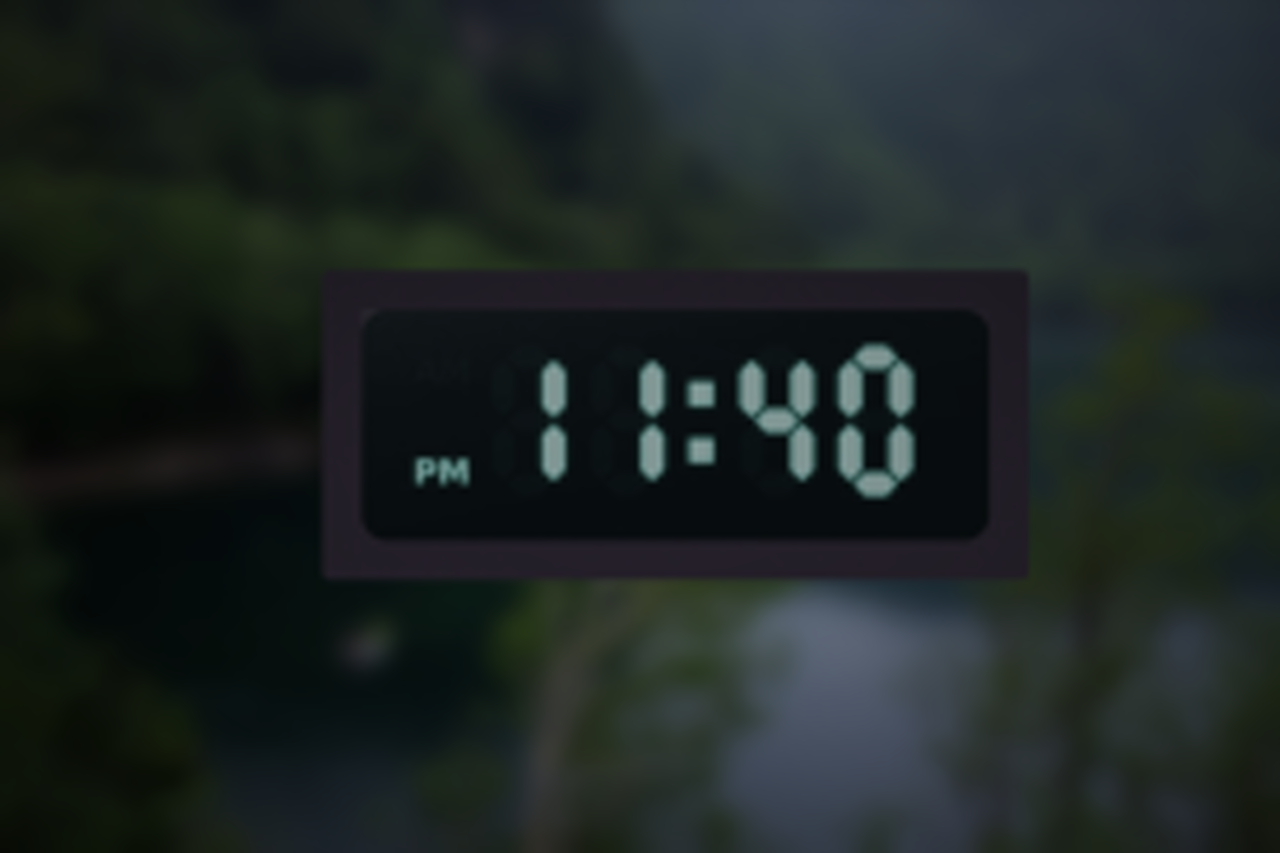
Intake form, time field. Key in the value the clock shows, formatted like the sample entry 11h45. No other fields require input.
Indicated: 11h40
